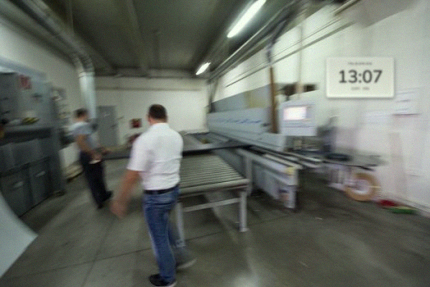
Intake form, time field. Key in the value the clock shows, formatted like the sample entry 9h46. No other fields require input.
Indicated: 13h07
